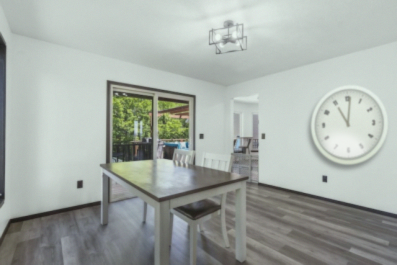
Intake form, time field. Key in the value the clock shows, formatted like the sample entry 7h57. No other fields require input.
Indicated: 11h01
